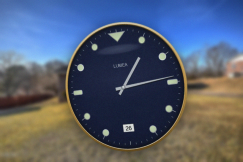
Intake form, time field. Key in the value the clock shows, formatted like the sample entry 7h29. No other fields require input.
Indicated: 1h14
